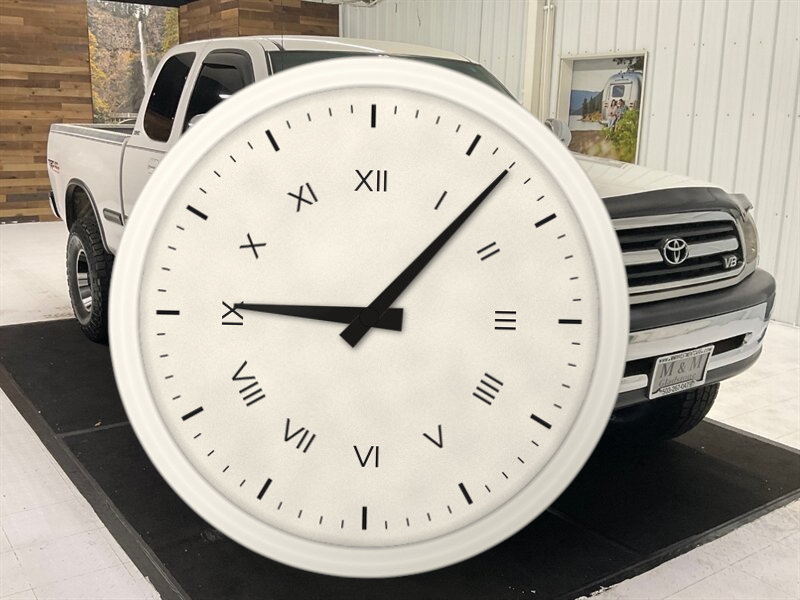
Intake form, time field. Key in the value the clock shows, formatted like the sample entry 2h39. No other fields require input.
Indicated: 9h07
